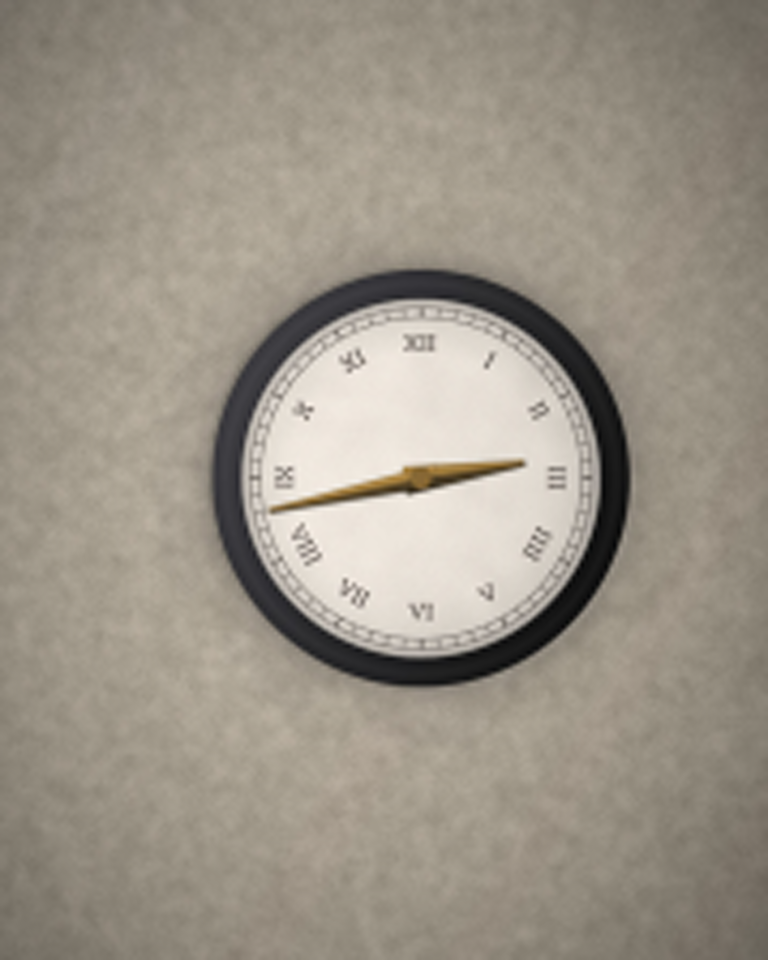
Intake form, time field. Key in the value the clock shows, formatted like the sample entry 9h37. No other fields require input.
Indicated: 2h43
